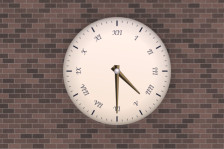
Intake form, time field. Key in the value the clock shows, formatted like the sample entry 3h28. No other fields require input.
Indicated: 4h30
